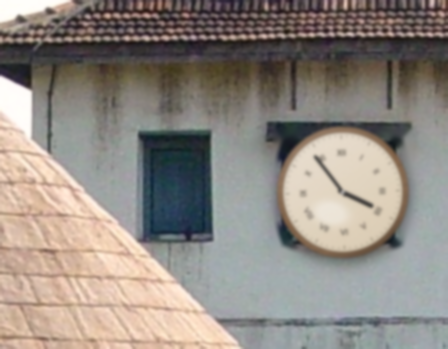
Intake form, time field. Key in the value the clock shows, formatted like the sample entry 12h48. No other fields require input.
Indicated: 3h54
